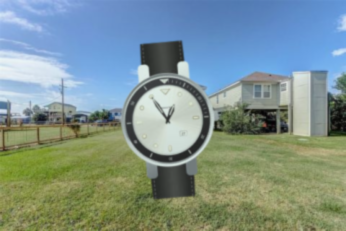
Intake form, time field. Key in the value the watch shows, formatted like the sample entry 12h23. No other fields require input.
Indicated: 12h55
